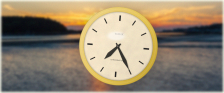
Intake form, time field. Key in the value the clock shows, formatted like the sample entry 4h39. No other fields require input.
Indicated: 7h25
